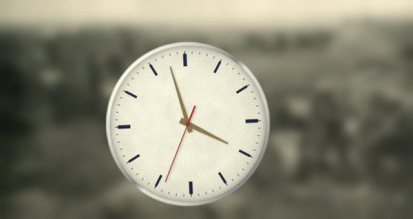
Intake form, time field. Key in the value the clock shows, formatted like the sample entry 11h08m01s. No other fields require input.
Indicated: 3h57m34s
